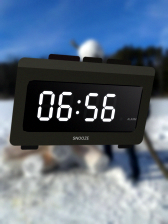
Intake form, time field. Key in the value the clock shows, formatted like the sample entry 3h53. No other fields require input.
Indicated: 6h56
